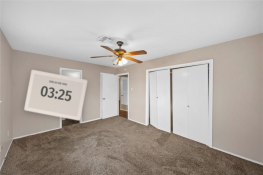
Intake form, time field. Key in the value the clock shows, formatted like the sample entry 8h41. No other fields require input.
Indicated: 3h25
